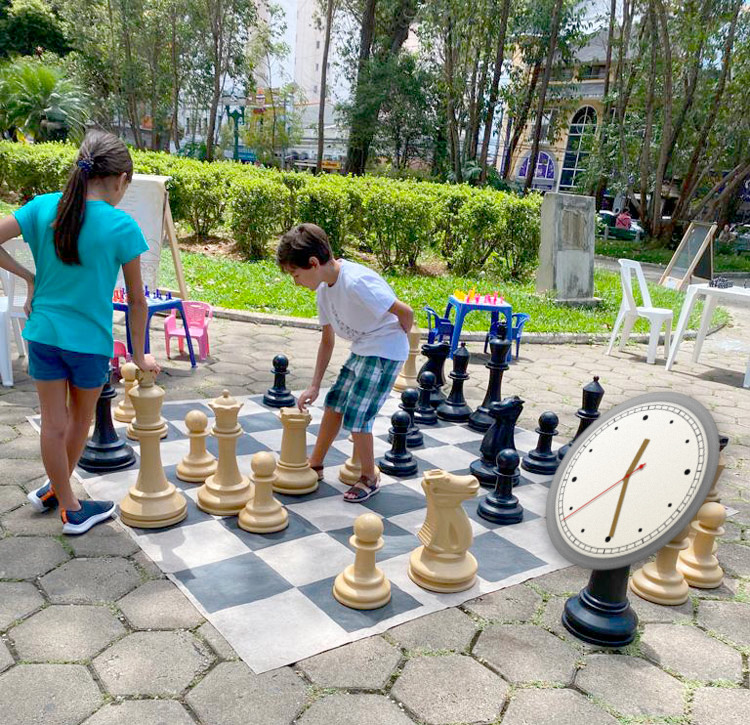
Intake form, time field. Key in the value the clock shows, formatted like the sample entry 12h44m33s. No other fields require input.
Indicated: 12h29m39s
